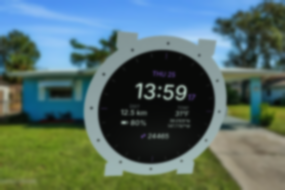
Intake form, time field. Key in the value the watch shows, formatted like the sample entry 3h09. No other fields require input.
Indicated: 13h59
